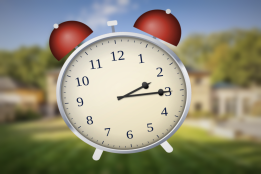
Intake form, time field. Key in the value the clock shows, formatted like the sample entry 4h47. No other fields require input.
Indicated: 2h15
